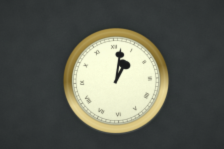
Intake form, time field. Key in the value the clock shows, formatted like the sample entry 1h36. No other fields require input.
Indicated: 1h02
